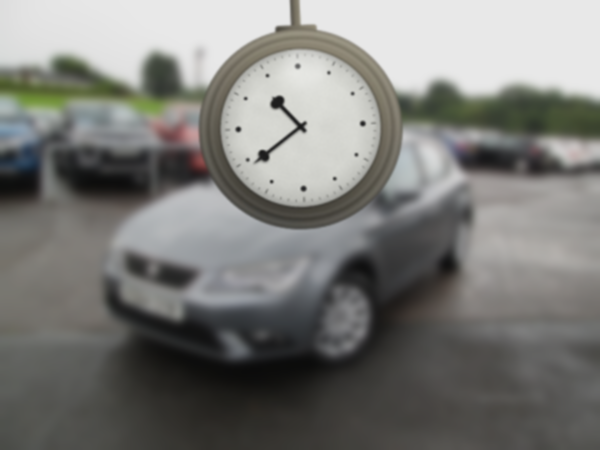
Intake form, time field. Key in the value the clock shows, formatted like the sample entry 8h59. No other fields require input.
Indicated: 10h39
